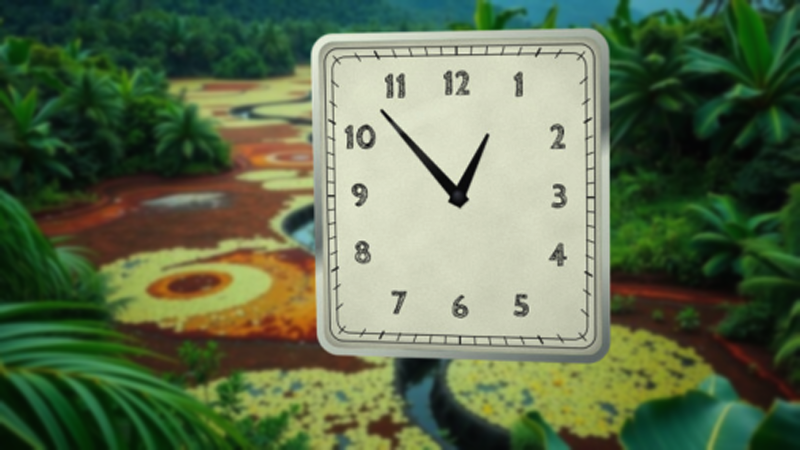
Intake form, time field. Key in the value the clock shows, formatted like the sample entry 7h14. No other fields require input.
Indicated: 12h53
